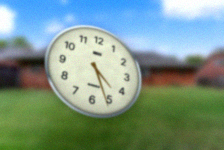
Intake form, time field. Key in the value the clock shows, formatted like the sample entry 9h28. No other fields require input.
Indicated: 4h26
